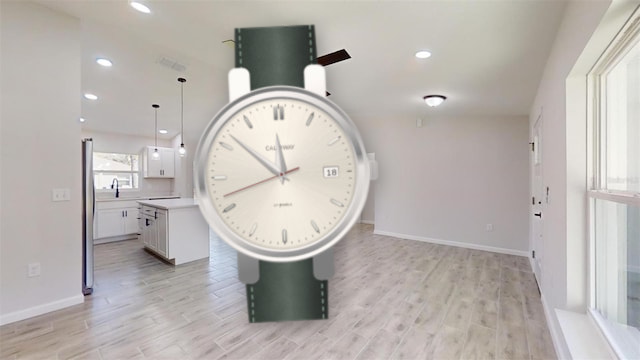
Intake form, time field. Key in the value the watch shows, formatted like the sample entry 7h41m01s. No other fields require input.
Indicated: 11h51m42s
